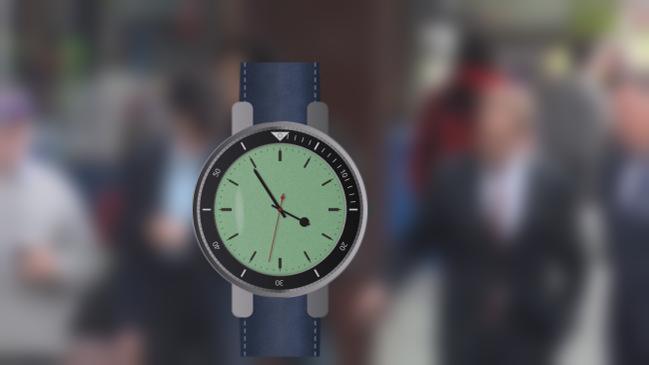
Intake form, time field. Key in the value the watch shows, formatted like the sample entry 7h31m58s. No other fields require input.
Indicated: 3h54m32s
